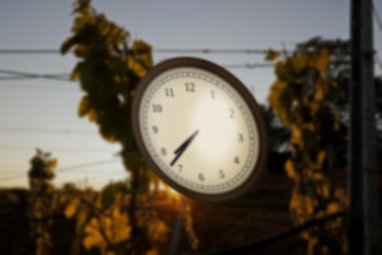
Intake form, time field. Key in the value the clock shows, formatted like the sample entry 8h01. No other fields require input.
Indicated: 7h37
